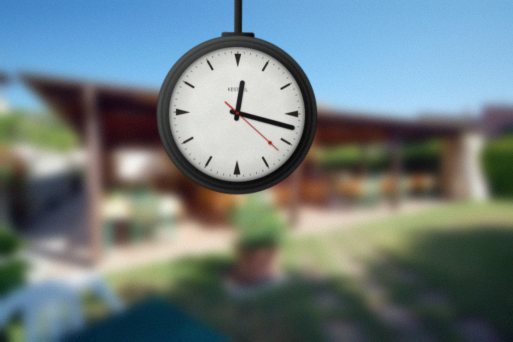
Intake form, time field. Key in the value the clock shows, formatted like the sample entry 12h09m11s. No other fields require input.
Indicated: 12h17m22s
